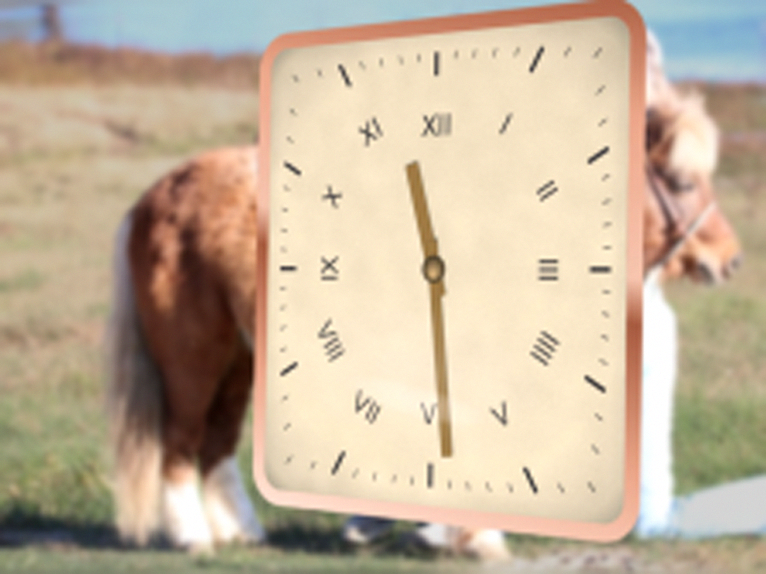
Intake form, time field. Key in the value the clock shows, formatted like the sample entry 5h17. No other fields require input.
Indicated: 11h29
